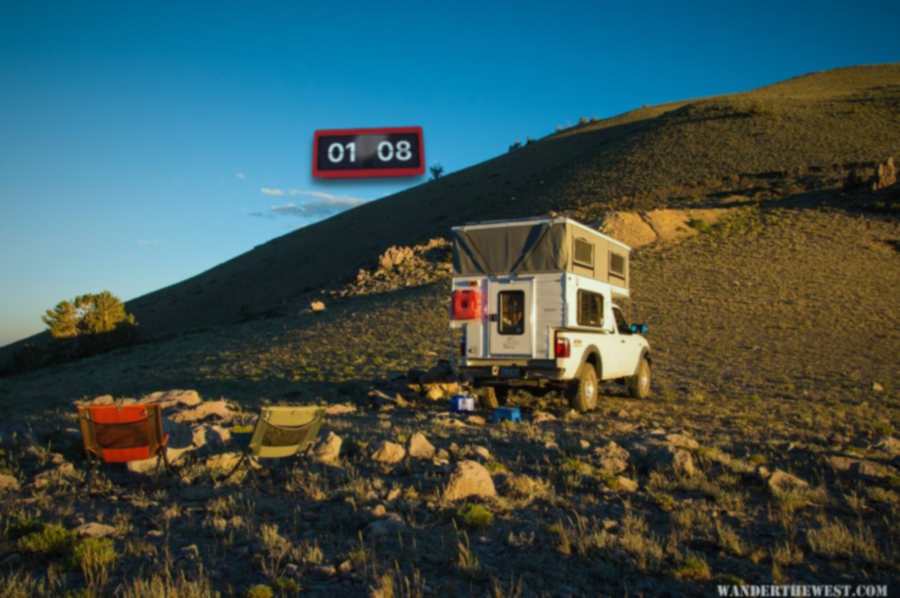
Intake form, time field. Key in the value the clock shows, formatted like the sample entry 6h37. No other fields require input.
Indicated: 1h08
